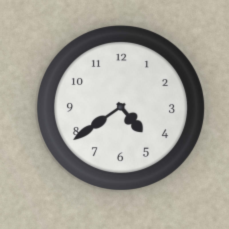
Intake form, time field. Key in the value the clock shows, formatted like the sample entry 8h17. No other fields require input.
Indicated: 4h39
